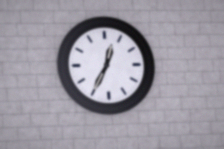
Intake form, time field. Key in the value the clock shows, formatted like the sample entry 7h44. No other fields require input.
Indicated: 12h35
